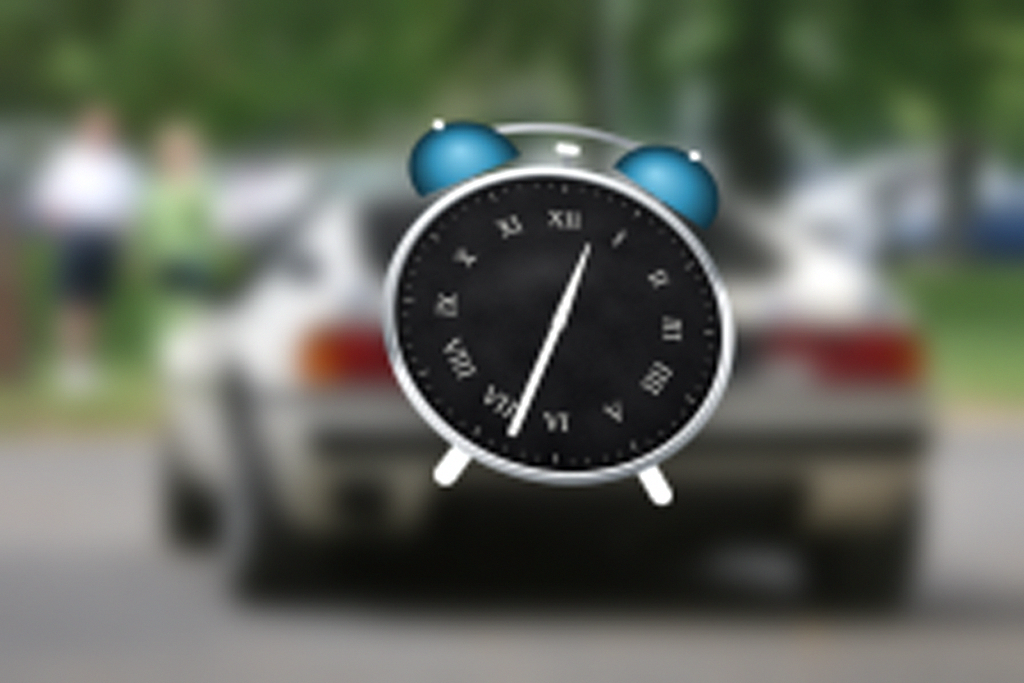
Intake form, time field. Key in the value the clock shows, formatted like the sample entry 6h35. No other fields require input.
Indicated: 12h33
